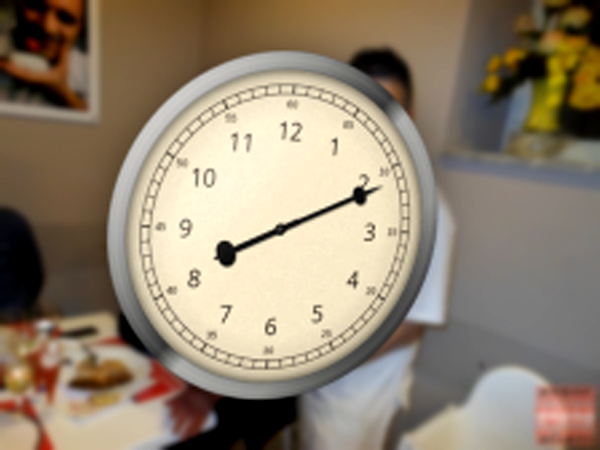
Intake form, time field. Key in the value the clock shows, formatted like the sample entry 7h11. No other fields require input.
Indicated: 8h11
